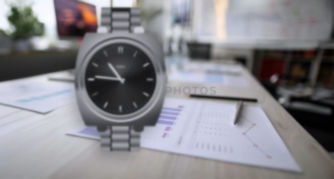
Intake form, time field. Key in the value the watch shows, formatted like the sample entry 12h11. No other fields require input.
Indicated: 10h46
